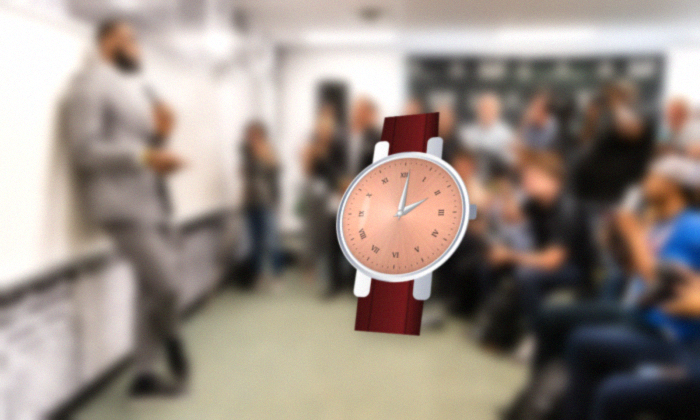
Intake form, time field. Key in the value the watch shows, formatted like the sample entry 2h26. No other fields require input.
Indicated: 2h01
